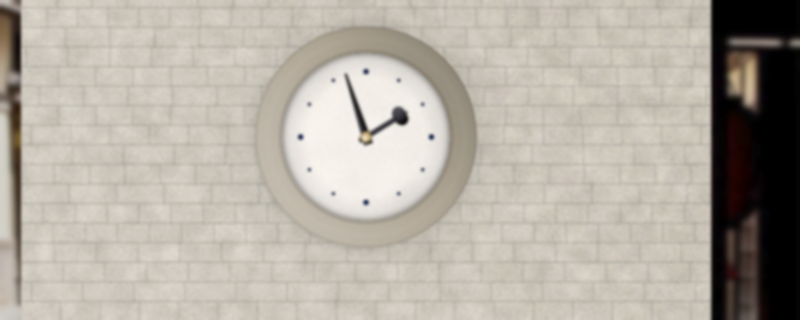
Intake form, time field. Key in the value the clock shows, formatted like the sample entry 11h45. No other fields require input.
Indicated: 1h57
